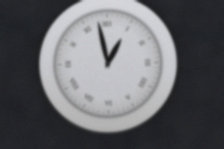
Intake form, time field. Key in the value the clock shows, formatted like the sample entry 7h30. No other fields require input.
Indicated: 12h58
